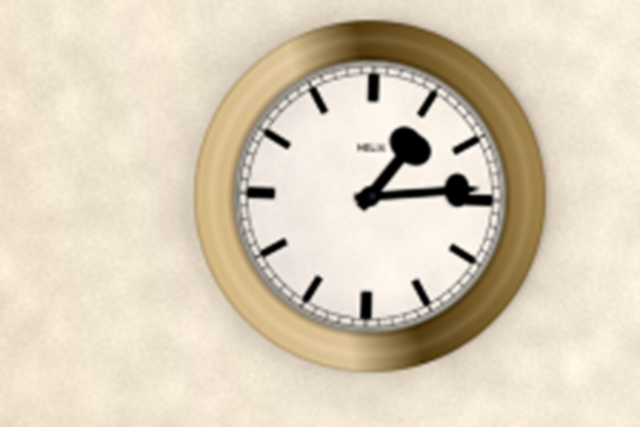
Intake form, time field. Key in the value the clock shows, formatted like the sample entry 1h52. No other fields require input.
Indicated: 1h14
